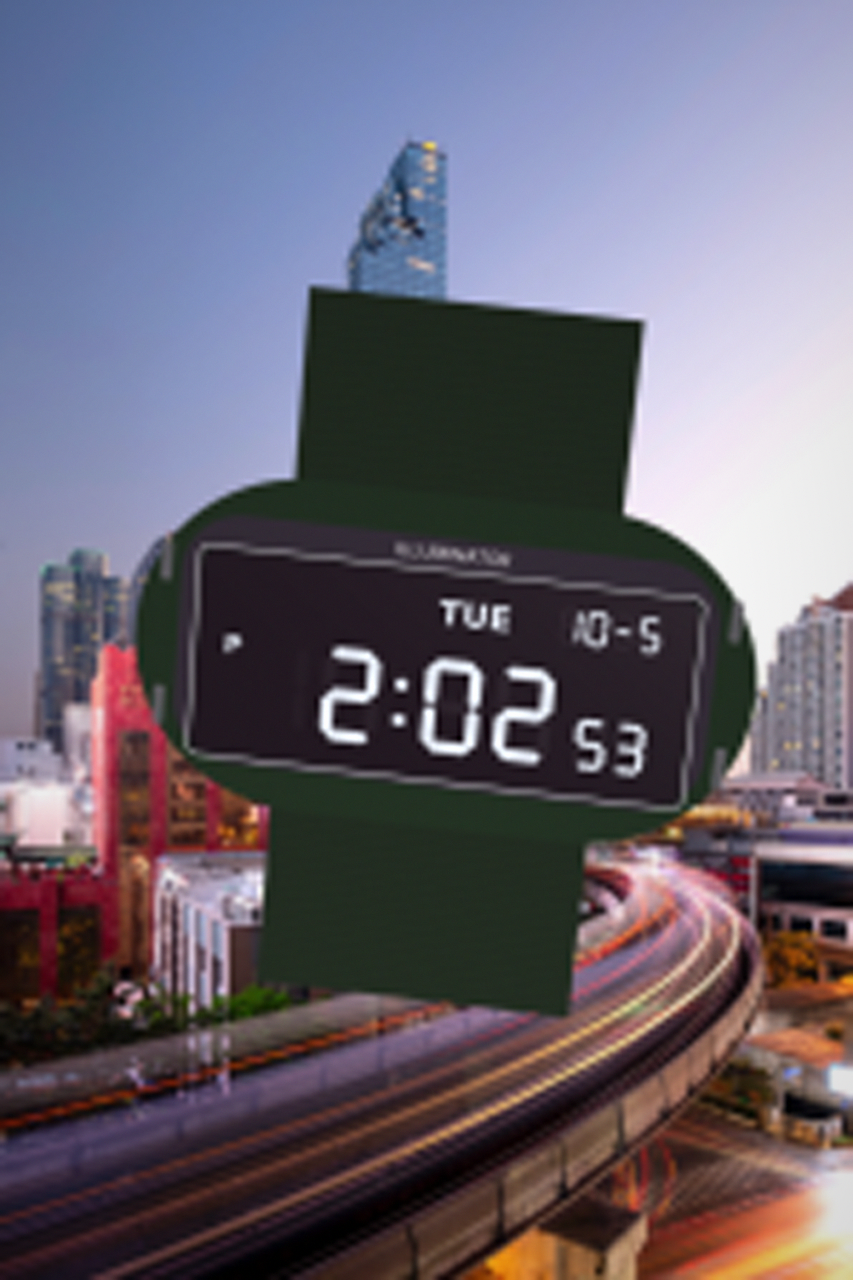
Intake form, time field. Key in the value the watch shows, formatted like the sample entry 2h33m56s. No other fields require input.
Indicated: 2h02m53s
